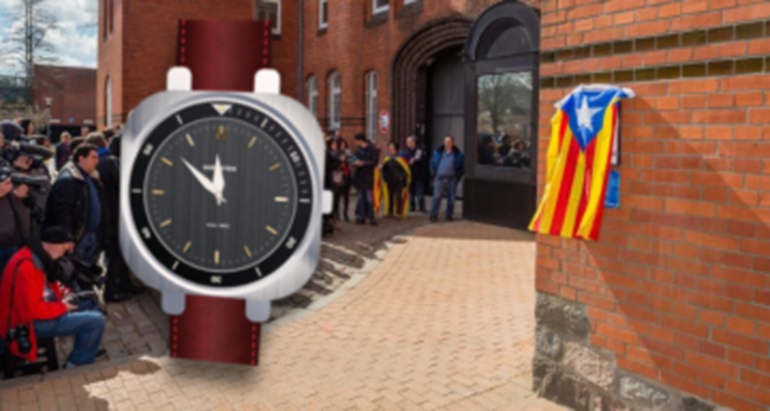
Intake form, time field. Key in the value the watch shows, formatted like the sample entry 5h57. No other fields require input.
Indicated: 11h52
